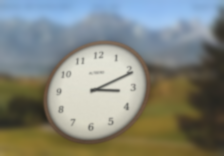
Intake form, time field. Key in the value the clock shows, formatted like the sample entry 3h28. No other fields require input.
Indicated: 3h11
